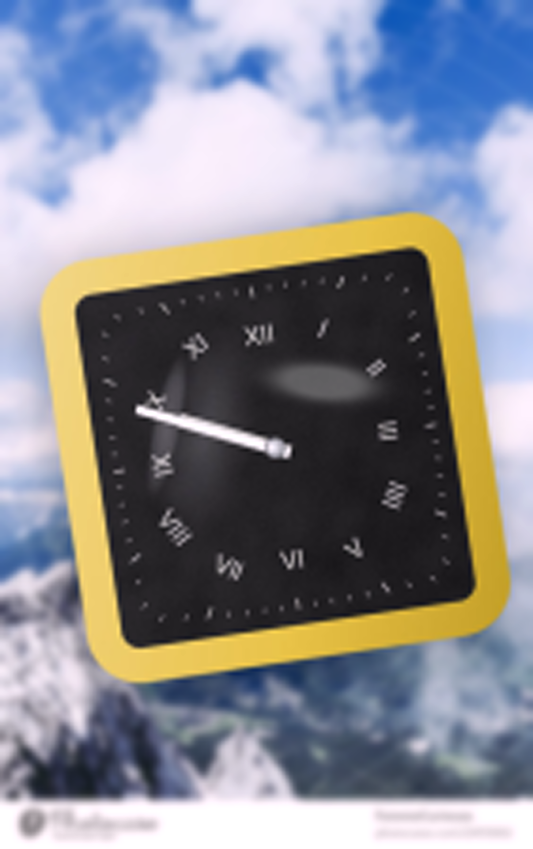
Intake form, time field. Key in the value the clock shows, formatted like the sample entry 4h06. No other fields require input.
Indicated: 9h49
